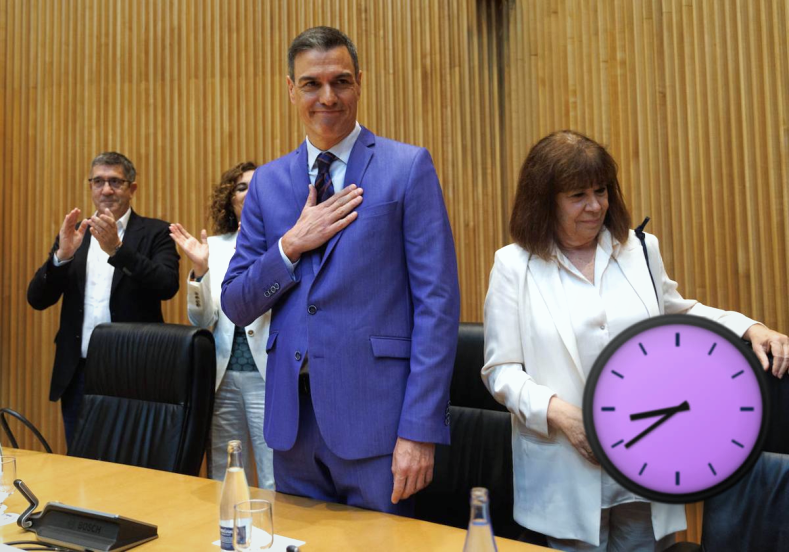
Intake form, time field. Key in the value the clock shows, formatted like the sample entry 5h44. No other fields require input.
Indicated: 8h39
